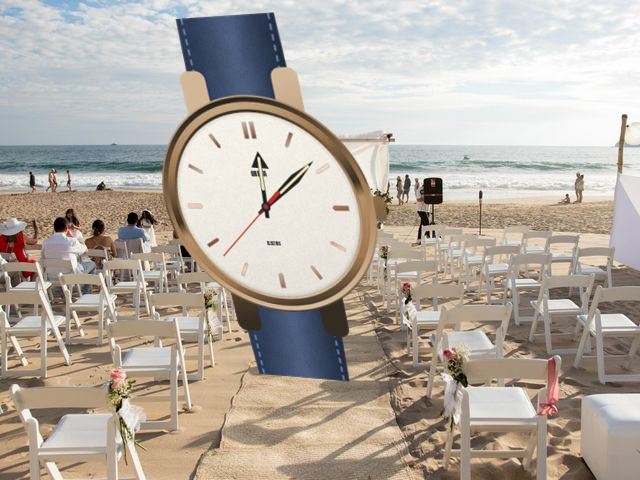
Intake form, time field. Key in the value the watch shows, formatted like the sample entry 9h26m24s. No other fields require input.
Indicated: 12h08m38s
